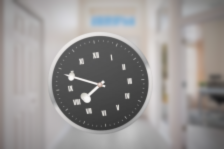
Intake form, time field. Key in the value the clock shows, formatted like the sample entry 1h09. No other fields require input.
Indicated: 7h49
